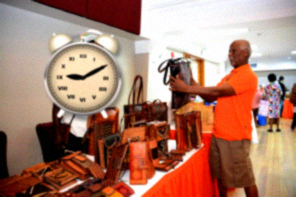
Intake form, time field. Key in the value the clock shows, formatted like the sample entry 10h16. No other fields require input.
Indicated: 9h10
